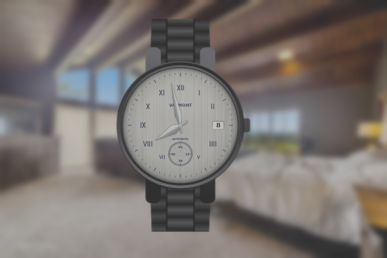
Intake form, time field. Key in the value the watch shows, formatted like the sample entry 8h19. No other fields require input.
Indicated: 7h58
